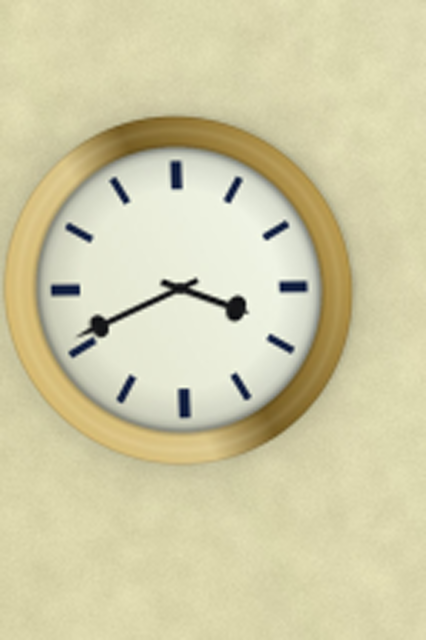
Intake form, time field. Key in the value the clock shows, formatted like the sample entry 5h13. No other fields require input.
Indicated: 3h41
